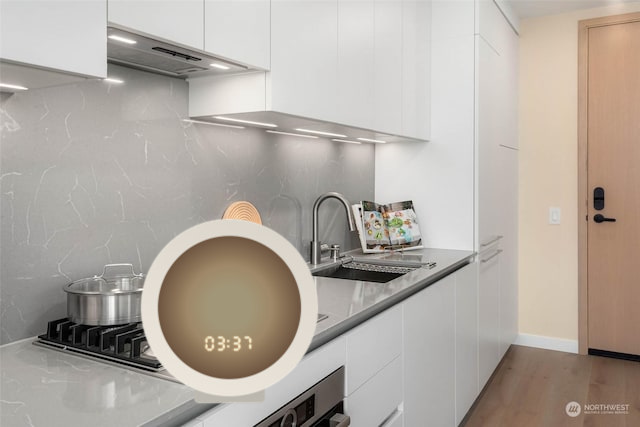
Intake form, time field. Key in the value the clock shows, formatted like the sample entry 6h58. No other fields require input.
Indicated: 3h37
